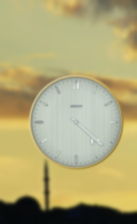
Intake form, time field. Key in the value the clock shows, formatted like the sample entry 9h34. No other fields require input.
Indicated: 4h22
